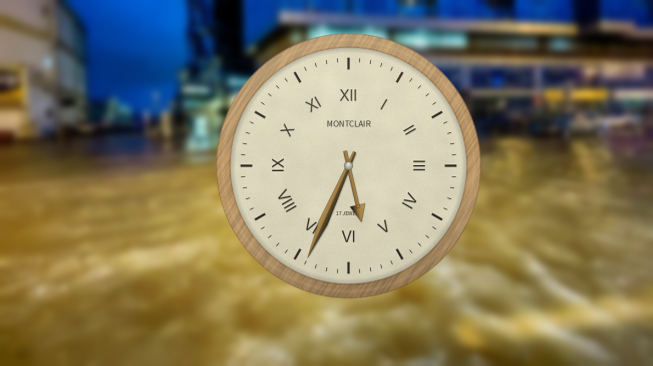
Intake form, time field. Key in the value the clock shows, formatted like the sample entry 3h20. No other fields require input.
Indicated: 5h34
